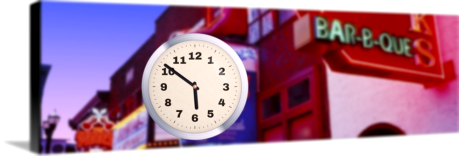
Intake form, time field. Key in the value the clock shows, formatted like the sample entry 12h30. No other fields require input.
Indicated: 5h51
